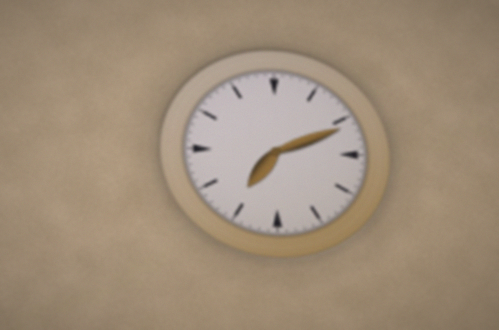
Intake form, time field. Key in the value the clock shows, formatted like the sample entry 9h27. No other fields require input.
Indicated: 7h11
